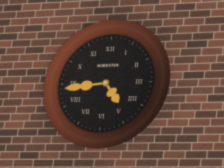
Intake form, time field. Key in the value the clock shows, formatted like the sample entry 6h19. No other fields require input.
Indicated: 4h44
